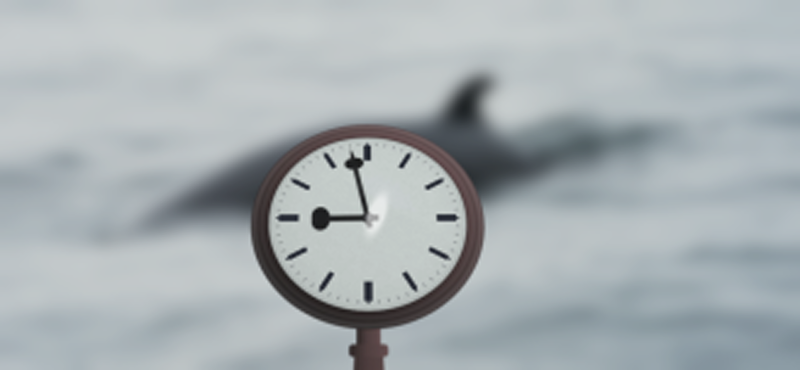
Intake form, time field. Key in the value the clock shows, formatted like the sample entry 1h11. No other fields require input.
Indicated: 8h58
